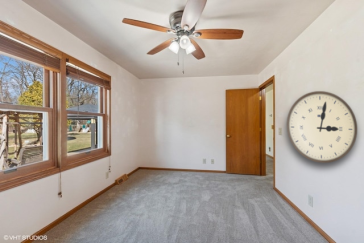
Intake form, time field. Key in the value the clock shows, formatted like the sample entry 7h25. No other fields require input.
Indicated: 3h02
